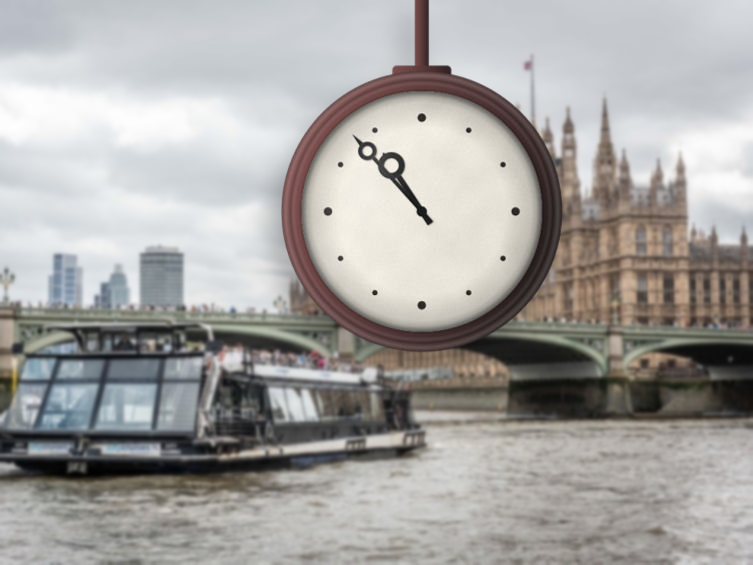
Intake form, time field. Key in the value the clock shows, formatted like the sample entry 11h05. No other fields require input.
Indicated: 10h53
